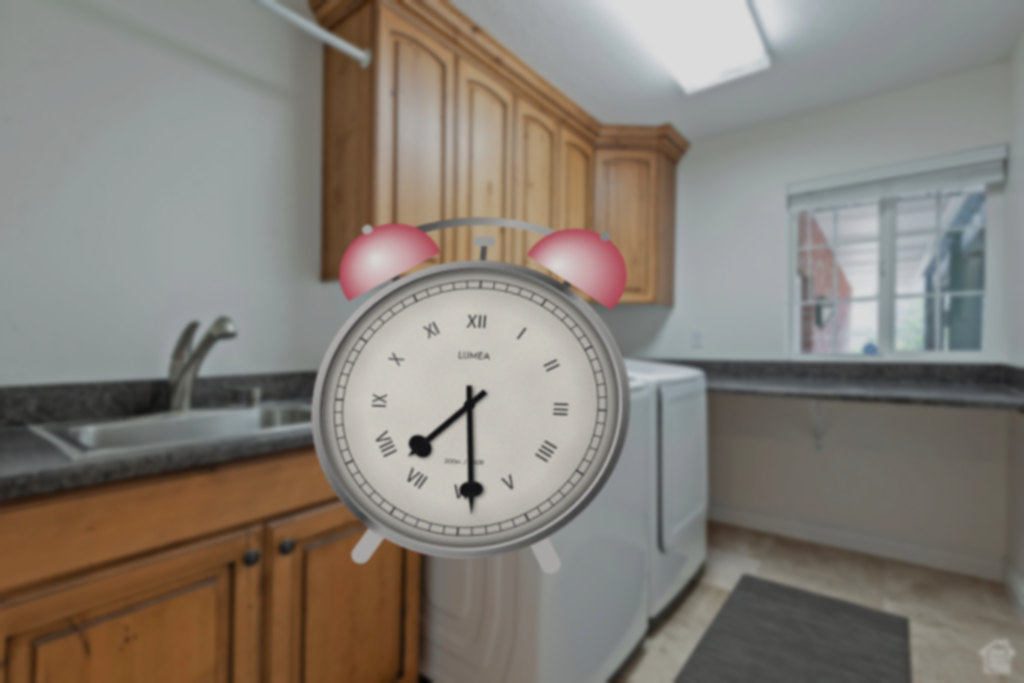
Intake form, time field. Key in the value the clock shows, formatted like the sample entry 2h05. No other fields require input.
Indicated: 7h29
